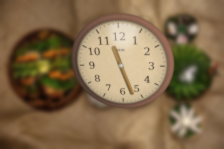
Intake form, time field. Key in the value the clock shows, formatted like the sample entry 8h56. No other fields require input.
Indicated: 11h27
